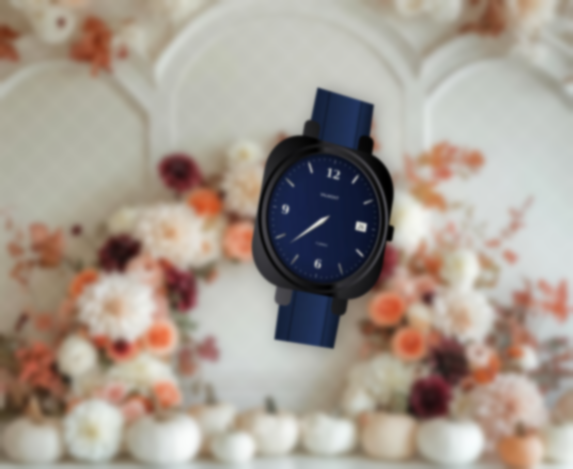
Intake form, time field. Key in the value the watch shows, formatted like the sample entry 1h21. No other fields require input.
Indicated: 7h38
